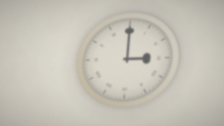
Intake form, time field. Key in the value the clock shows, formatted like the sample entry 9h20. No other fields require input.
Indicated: 3h00
